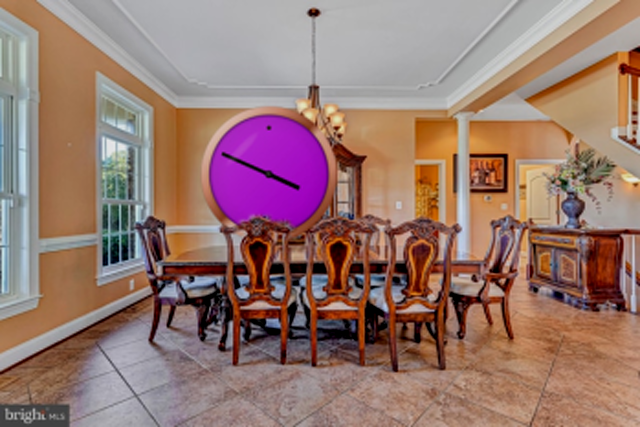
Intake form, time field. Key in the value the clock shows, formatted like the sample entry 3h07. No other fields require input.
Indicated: 3h49
